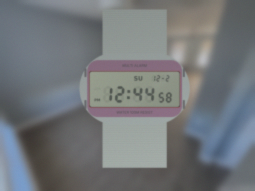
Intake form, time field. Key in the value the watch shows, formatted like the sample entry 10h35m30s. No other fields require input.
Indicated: 12h44m58s
